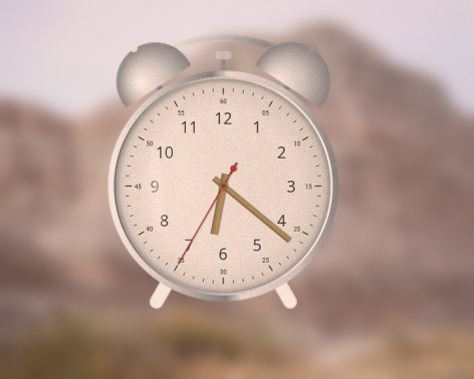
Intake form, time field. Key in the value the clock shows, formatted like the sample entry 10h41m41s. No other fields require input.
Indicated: 6h21m35s
